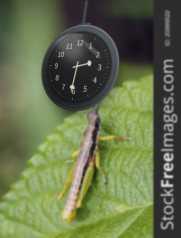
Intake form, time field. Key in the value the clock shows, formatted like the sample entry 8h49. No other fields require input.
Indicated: 2h31
